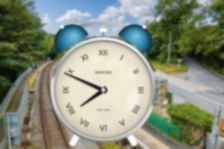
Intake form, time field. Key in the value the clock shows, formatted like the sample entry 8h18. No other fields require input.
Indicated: 7h49
